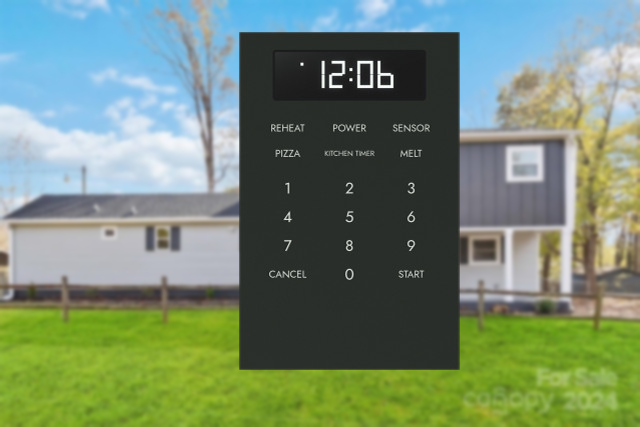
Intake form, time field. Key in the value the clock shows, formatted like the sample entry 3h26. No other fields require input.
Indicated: 12h06
